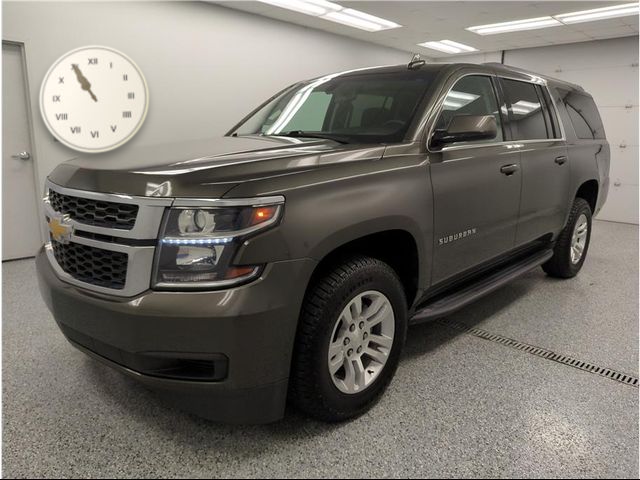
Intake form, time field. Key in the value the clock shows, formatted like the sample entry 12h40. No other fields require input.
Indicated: 10h55
